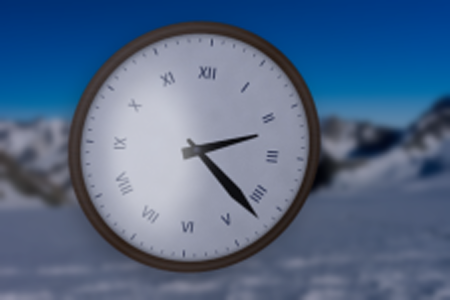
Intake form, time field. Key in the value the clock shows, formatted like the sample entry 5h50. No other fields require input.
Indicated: 2h22
